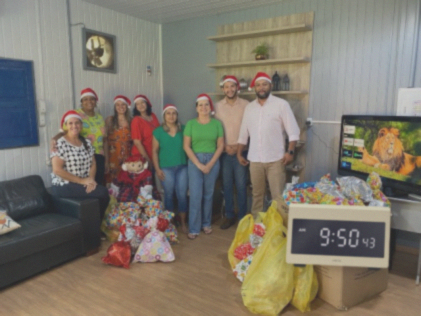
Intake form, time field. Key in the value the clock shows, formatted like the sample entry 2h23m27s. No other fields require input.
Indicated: 9h50m43s
